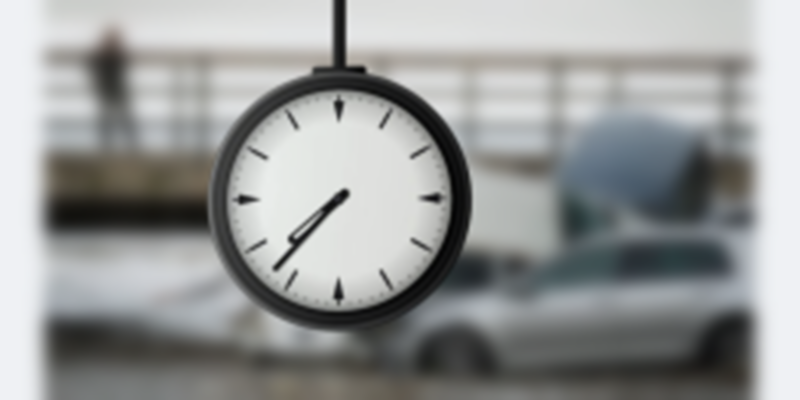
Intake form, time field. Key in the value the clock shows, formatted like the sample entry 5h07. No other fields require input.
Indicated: 7h37
